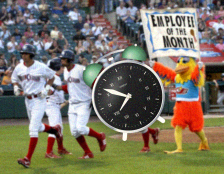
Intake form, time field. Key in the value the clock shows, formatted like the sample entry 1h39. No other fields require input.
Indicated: 7h52
